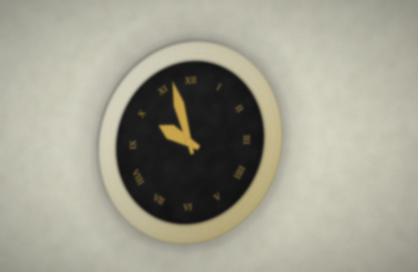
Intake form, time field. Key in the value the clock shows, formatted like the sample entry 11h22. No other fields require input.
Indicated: 9h57
